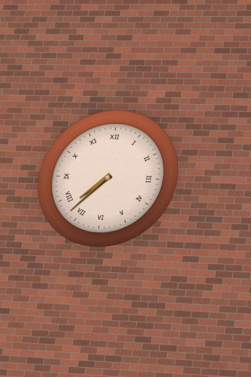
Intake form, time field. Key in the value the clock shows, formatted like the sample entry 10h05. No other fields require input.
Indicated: 7h37
